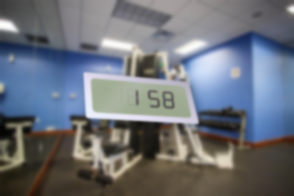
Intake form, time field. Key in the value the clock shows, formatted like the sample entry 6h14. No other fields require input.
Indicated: 1h58
